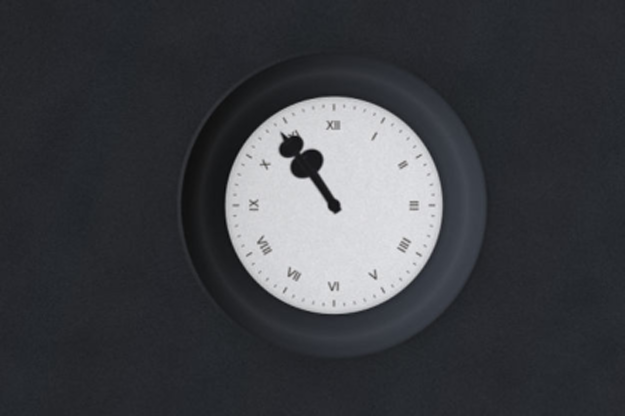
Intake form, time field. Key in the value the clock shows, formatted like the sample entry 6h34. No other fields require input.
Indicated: 10h54
